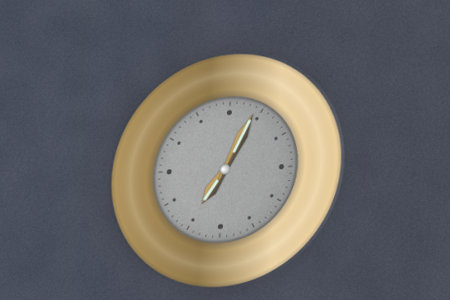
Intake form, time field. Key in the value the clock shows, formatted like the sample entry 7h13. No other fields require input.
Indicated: 7h04
